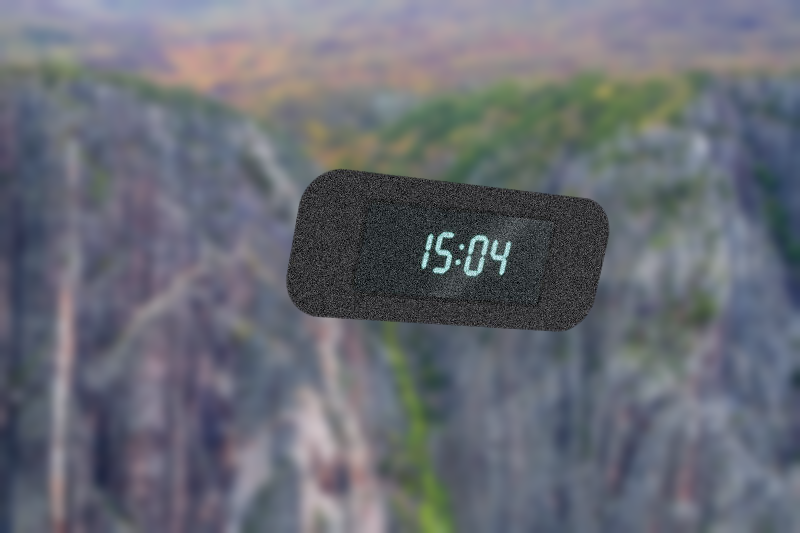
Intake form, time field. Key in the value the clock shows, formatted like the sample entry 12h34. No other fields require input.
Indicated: 15h04
